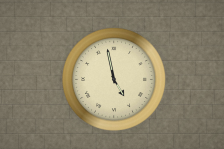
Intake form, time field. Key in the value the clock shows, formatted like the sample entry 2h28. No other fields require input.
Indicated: 4h58
